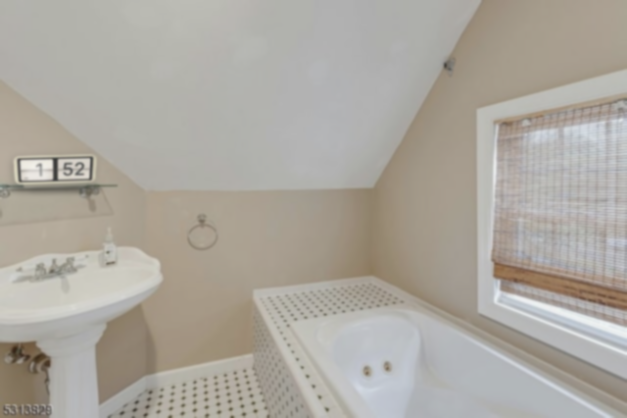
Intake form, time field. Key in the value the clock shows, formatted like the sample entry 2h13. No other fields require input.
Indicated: 1h52
